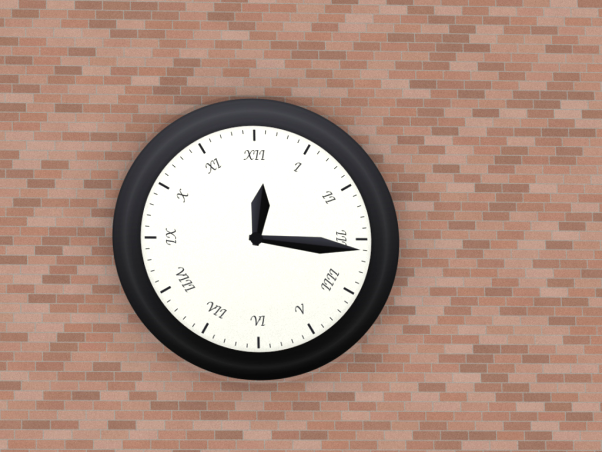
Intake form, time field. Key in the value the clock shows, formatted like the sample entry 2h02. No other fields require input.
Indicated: 12h16
